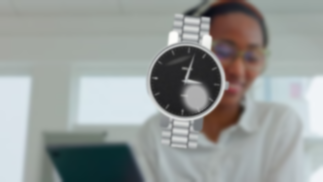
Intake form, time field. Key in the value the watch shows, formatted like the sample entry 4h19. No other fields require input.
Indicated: 3h02
